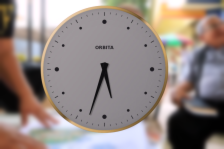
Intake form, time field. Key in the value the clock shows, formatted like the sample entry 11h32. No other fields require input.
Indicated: 5h33
